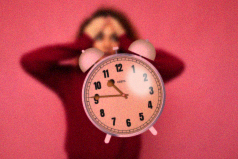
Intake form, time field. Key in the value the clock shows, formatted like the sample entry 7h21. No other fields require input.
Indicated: 10h46
